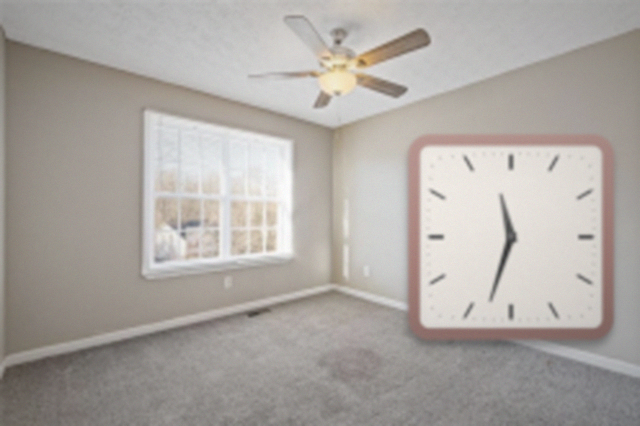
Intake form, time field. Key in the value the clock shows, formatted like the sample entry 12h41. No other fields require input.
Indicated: 11h33
